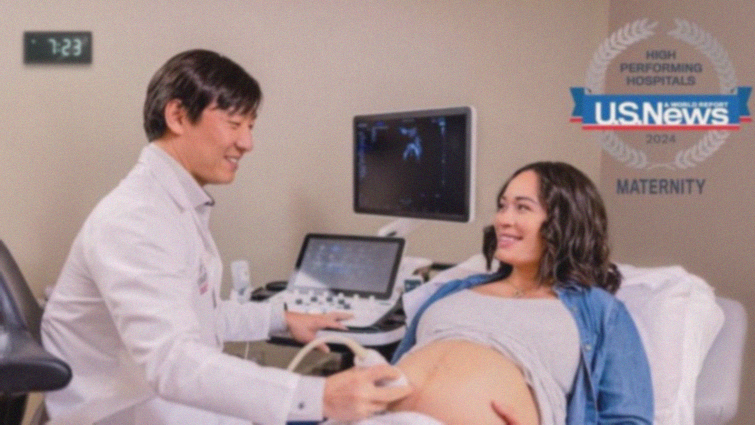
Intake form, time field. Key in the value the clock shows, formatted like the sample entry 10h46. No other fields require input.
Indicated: 7h23
